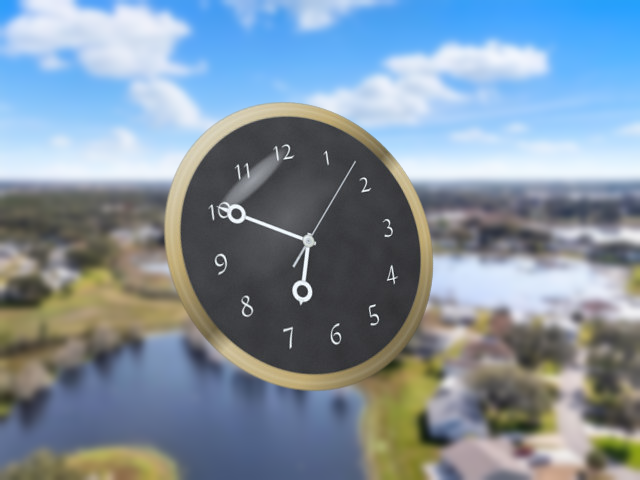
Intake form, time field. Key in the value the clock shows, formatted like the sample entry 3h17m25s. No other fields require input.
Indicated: 6h50m08s
